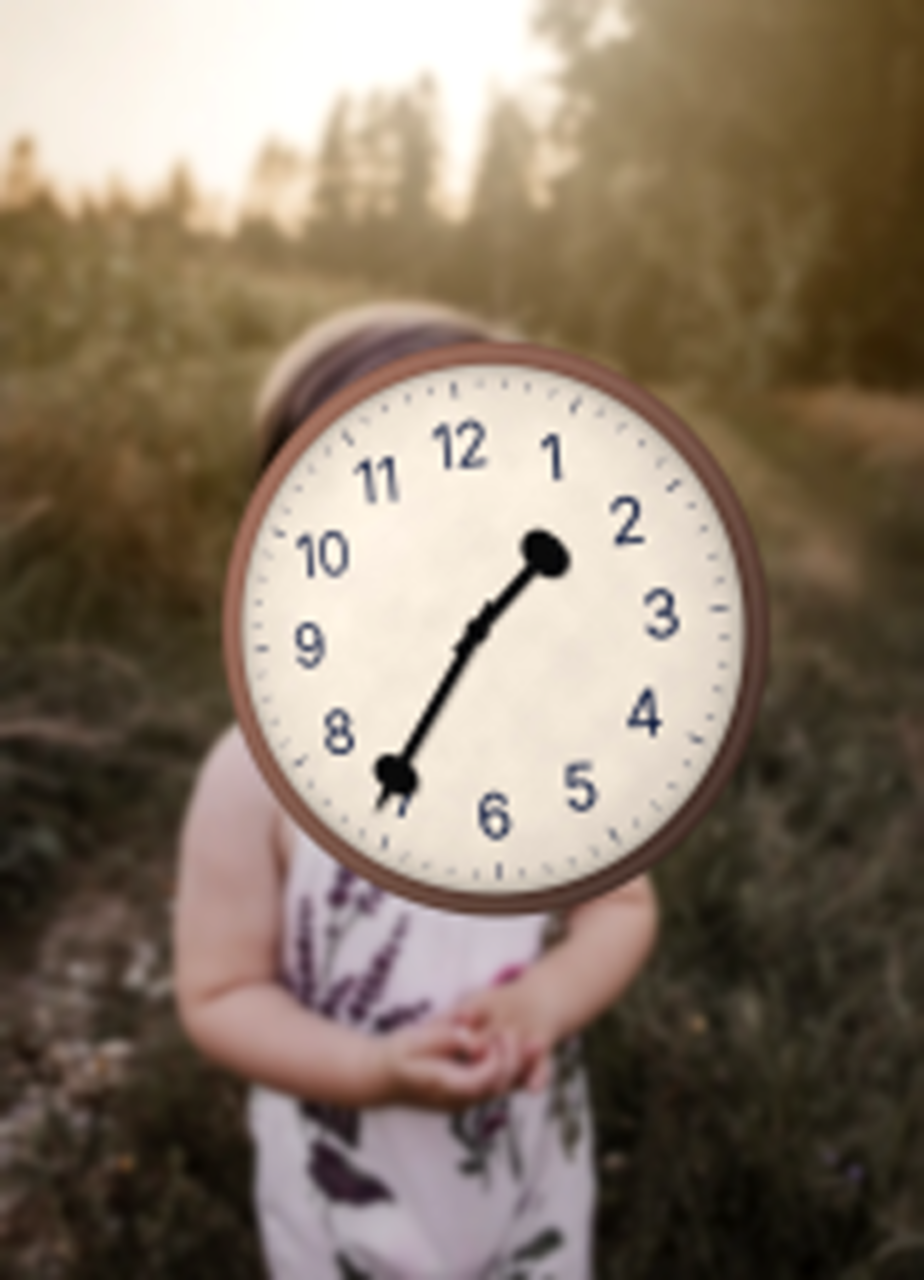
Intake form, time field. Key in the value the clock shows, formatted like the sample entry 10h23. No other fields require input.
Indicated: 1h36
